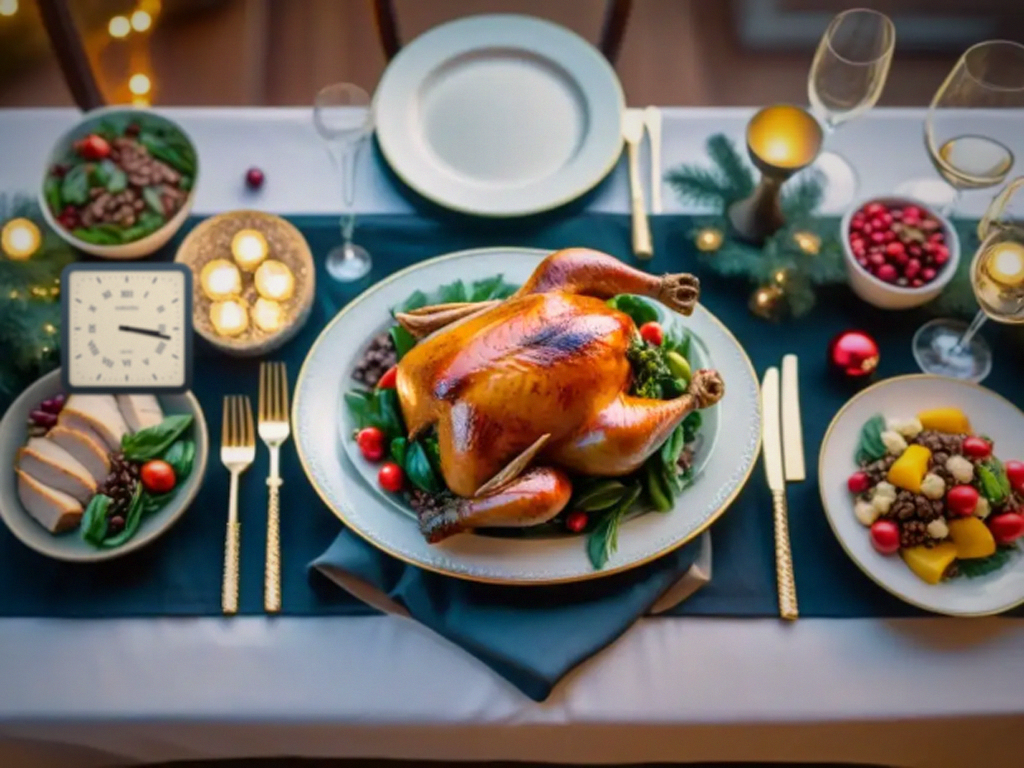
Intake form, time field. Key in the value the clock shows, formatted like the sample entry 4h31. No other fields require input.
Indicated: 3h17
